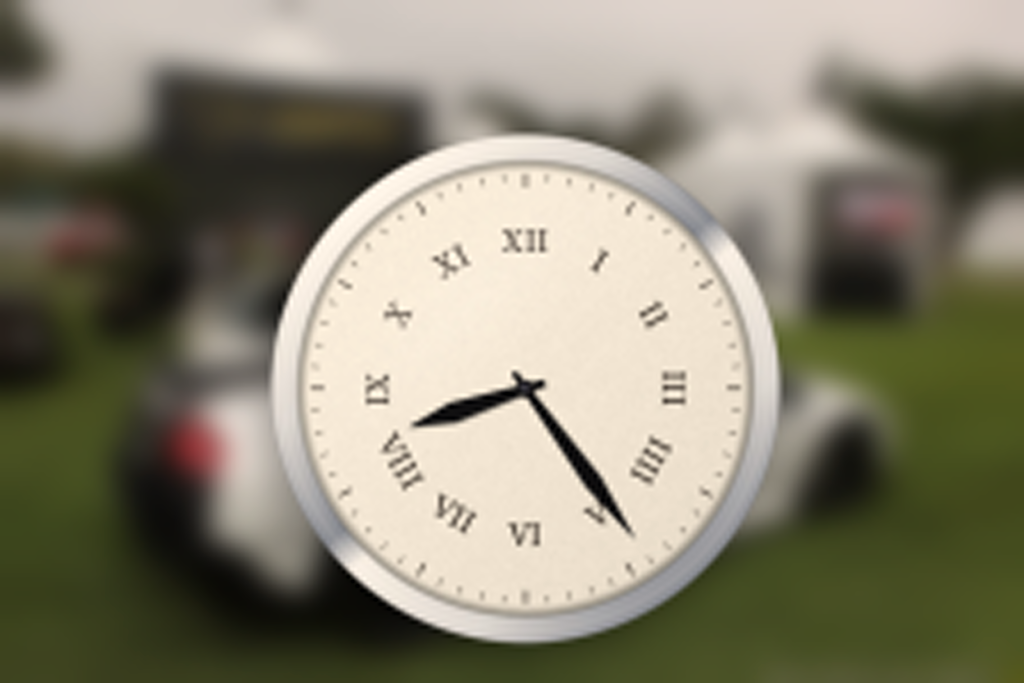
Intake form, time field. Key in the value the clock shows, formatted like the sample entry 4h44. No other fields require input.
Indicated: 8h24
